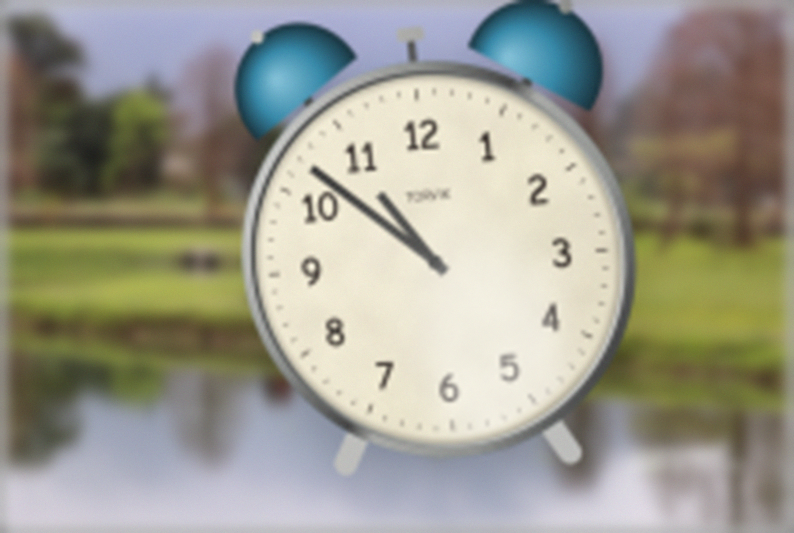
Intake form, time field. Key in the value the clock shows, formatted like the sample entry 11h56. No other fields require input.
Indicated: 10h52
